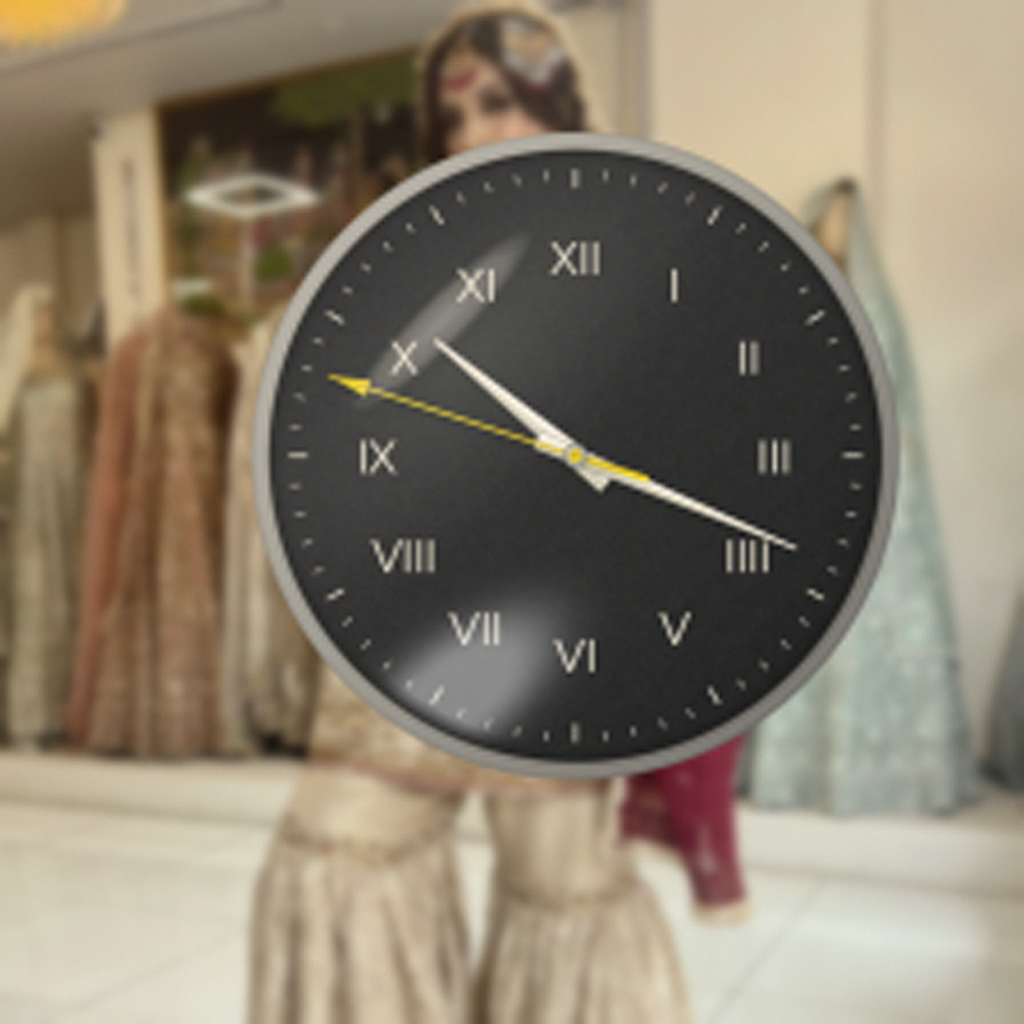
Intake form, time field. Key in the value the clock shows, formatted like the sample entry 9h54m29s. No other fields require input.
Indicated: 10h18m48s
